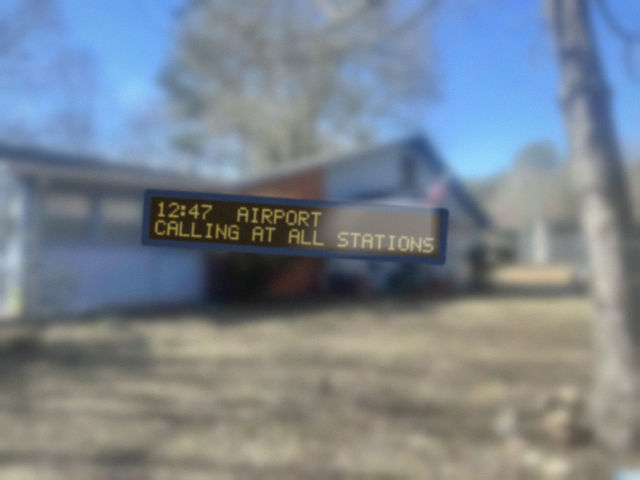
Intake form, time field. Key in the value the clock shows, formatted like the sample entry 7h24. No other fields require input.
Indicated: 12h47
